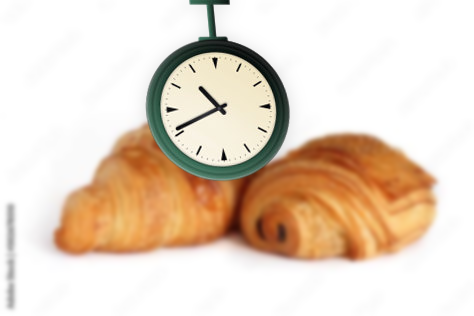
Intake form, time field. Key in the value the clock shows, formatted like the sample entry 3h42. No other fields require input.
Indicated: 10h41
